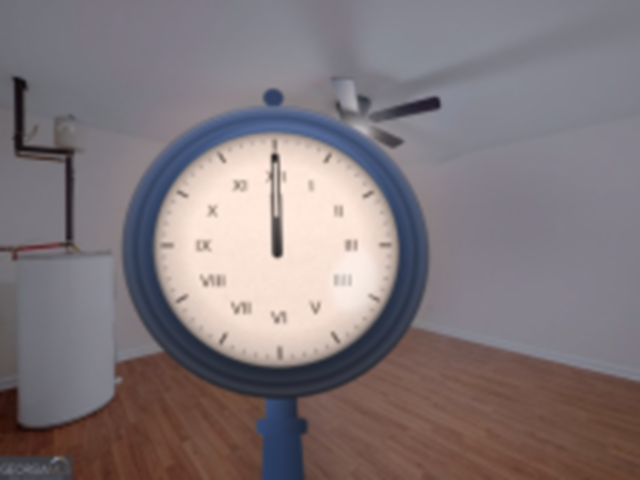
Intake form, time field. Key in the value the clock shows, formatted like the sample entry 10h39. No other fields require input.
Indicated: 12h00
